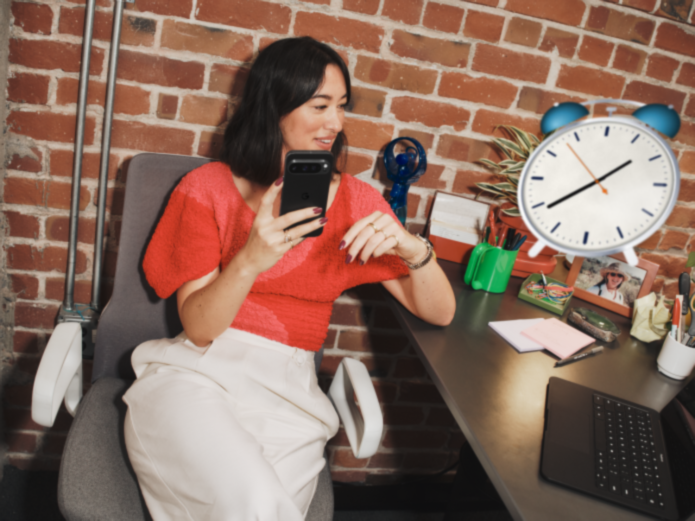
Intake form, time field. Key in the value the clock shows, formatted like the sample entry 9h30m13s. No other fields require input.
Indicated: 1h38m53s
